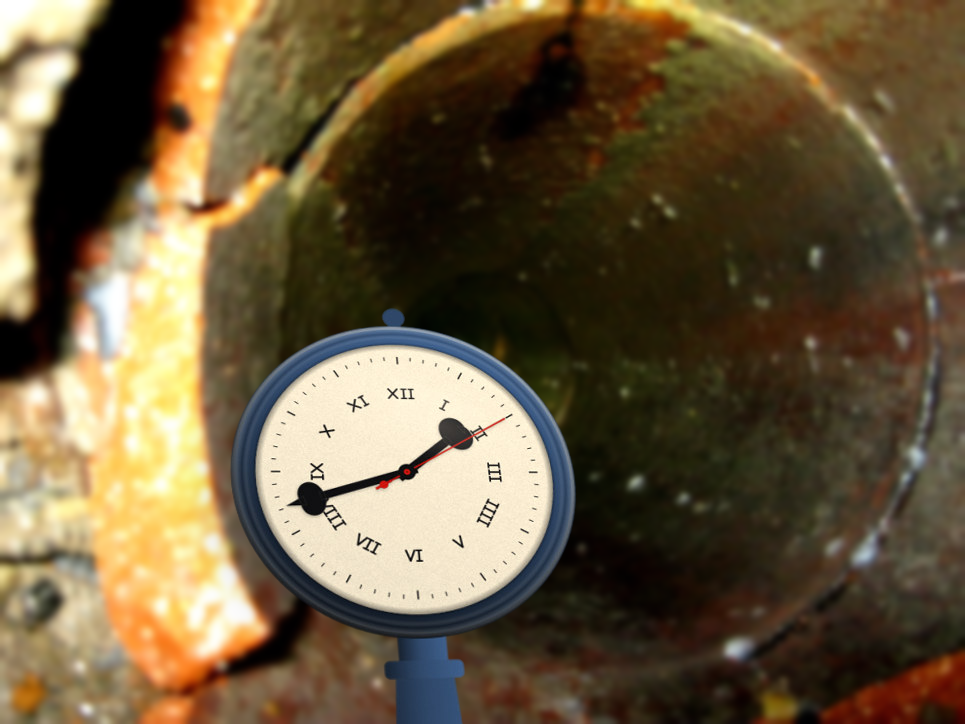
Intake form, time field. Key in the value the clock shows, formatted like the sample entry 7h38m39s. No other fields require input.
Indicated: 1h42m10s
